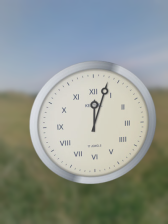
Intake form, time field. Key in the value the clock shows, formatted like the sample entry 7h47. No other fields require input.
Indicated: 12h03
